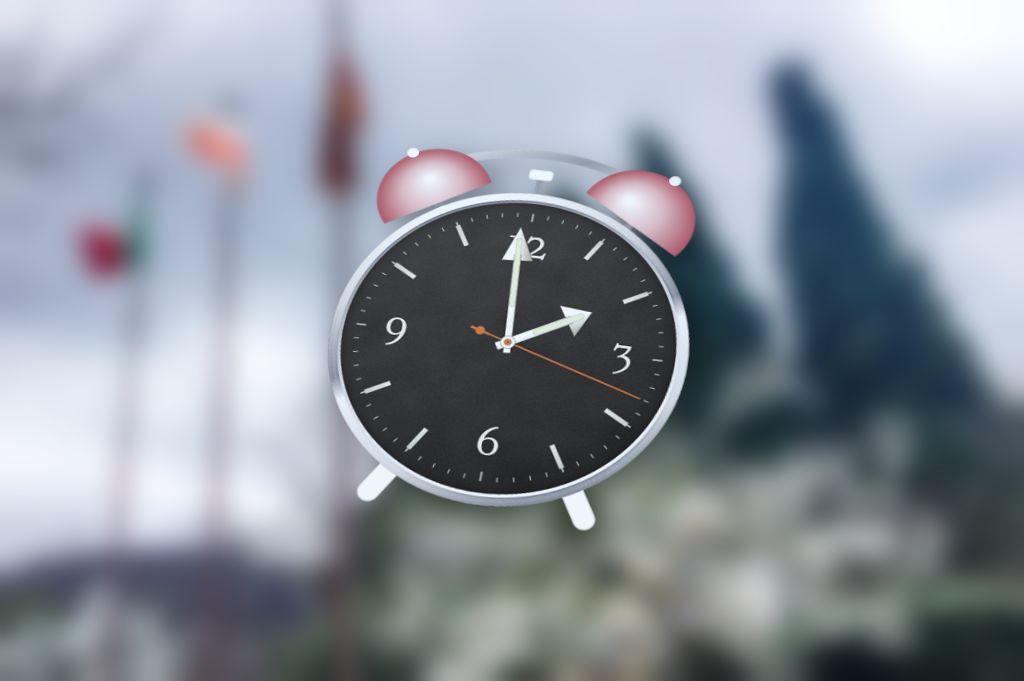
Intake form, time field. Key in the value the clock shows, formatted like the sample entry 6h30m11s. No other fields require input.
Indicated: 1h59m18s
